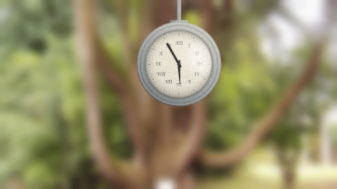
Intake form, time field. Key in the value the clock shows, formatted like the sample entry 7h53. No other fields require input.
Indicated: 5h55
